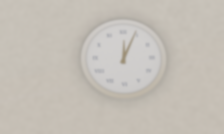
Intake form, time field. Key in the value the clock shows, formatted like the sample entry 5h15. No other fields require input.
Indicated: 12h04
